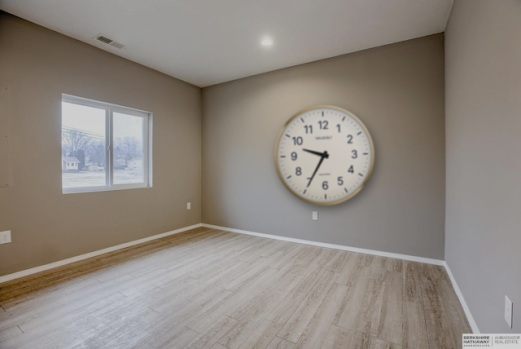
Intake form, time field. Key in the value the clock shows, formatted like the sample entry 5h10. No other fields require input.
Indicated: 9h35
